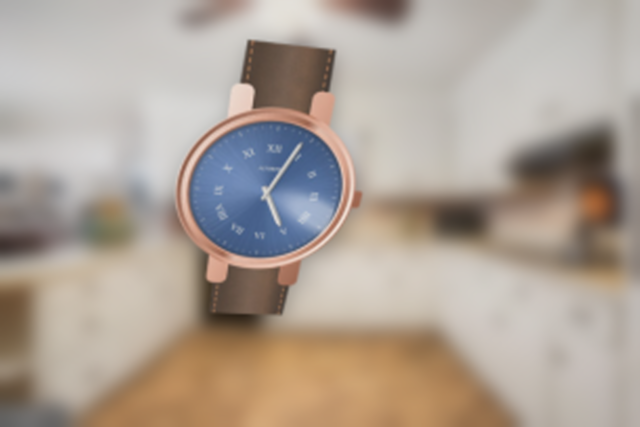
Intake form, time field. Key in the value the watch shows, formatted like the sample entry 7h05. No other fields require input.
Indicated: 5h04
